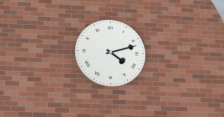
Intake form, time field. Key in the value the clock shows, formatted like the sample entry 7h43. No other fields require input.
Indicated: 4h12
